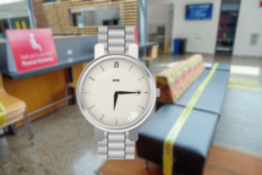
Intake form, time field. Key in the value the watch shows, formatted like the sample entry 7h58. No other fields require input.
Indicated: 6h15
